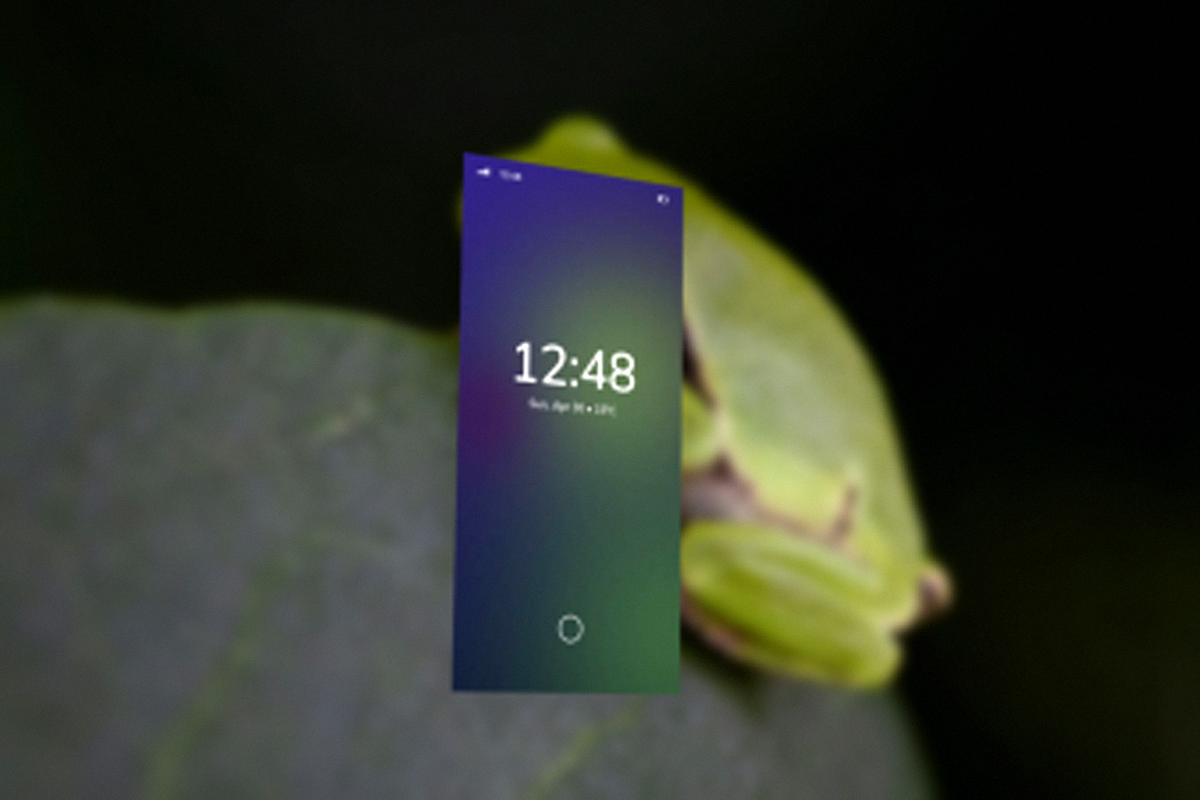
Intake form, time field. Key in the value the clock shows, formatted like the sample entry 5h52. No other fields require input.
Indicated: 12h48
